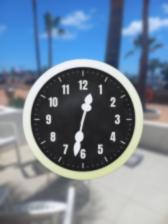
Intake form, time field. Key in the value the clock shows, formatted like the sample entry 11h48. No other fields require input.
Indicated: 12h32
